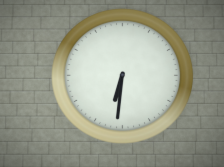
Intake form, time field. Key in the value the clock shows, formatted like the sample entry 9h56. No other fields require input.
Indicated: 6h31
